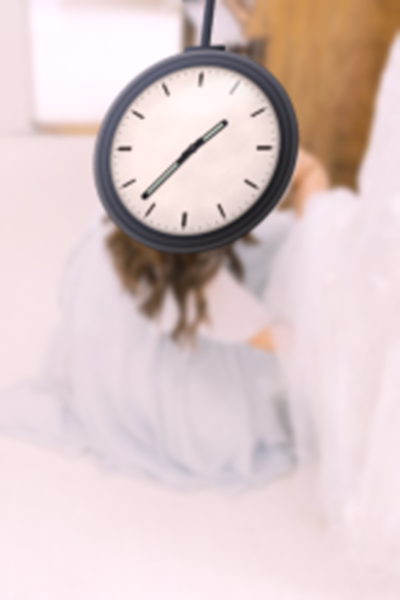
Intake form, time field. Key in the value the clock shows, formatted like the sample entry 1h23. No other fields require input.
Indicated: 1h37
